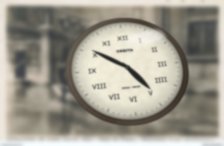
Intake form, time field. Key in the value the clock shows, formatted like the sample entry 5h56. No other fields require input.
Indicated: 4h51
